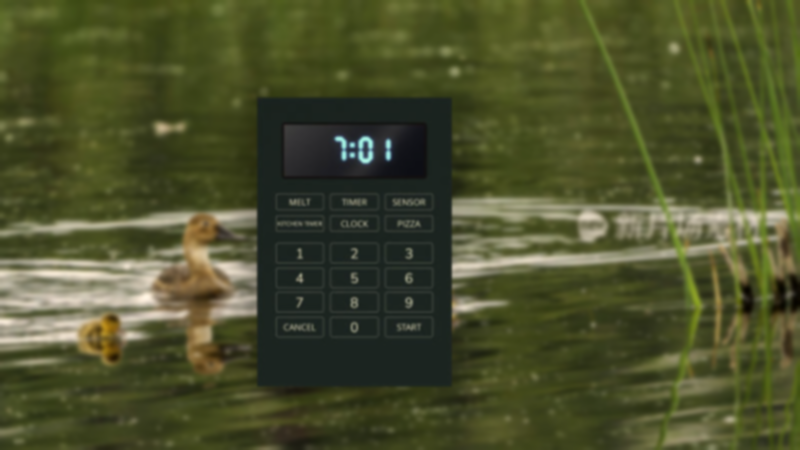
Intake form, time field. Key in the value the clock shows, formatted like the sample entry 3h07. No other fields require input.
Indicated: 7h01
